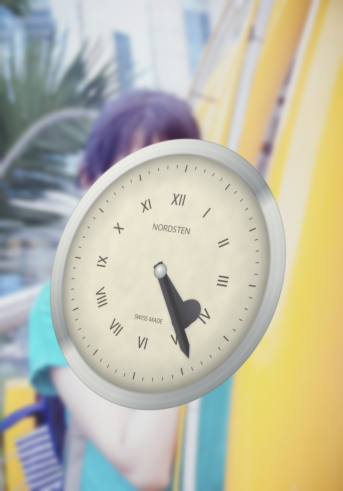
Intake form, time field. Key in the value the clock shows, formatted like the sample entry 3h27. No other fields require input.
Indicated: 4h24
